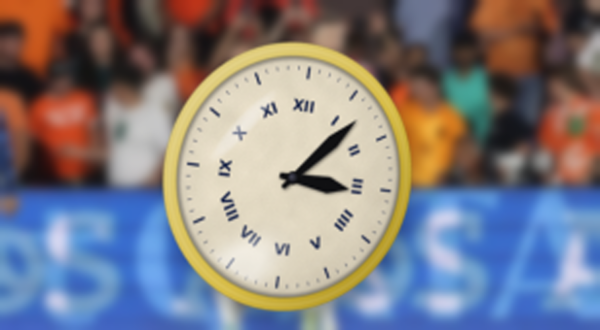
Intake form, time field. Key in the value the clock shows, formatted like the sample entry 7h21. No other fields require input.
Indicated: 3h07
